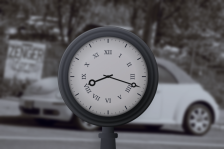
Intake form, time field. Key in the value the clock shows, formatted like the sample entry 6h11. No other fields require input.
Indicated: 8h18
